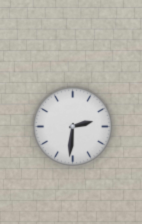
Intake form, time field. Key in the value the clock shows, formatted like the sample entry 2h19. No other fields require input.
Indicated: 2h31
